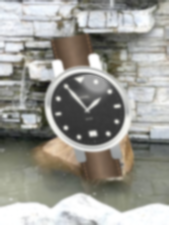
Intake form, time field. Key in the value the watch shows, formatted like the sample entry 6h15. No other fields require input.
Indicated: 1h55
